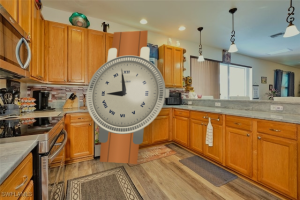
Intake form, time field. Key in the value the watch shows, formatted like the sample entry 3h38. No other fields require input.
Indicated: 8h58
